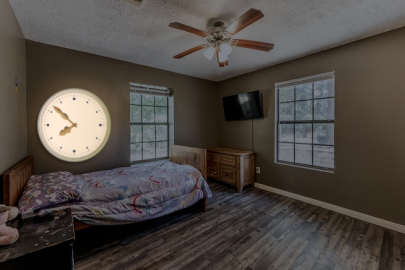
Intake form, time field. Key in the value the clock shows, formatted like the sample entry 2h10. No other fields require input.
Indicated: 7h52
